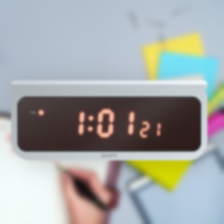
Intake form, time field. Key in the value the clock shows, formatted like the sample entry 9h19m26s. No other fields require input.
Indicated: 1h01m21s
